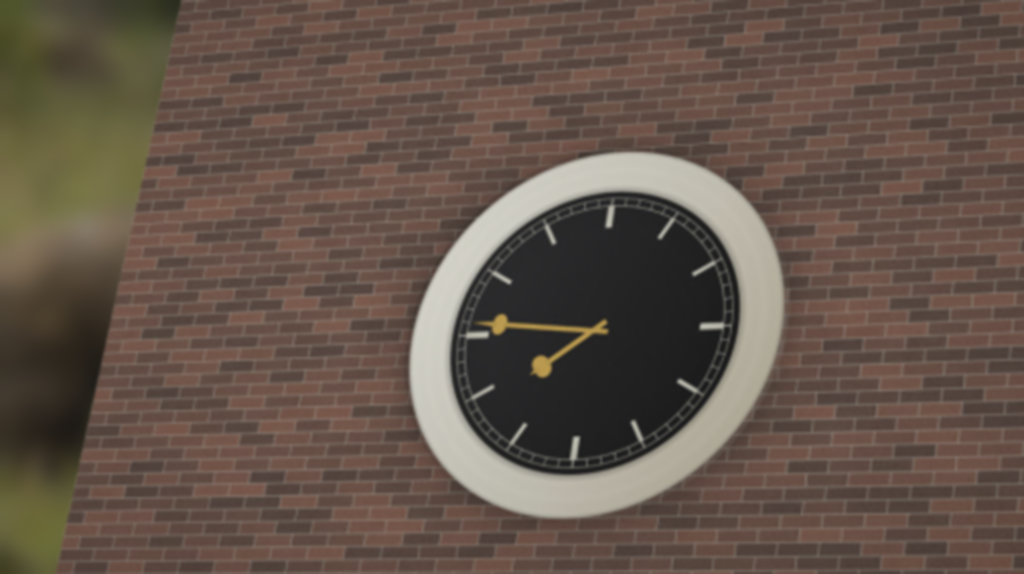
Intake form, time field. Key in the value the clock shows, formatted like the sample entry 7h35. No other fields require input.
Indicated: 7h46
